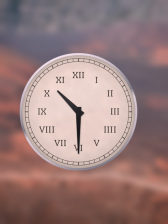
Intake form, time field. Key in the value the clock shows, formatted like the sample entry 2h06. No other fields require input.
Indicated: 10h30
